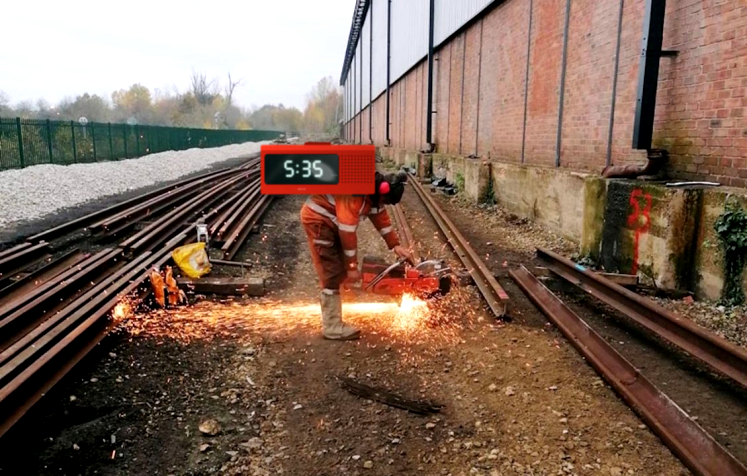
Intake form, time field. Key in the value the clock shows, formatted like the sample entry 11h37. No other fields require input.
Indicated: 5h35
